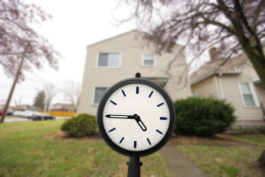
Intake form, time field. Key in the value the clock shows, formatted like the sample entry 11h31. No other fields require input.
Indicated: 4h45
